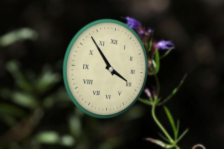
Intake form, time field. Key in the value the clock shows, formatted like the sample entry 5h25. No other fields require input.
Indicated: 3h53
